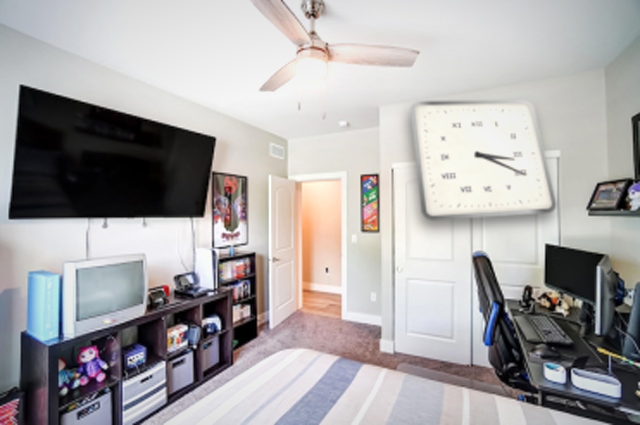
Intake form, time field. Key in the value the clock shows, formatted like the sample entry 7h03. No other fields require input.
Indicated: 3h20
